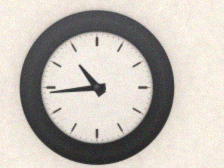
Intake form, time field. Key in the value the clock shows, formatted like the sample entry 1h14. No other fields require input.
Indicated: 10h44
